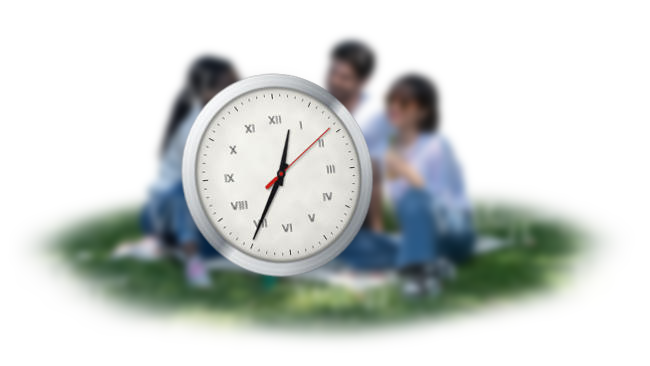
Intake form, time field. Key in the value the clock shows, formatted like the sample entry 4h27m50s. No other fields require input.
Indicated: 12h35m09s
